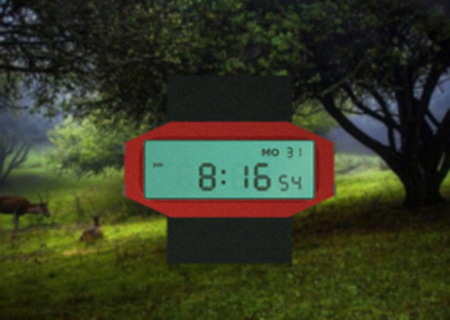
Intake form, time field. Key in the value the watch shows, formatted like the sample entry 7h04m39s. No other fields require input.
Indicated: 8h16m54s
